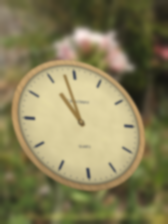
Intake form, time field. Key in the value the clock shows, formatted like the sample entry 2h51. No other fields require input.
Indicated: 10h58
